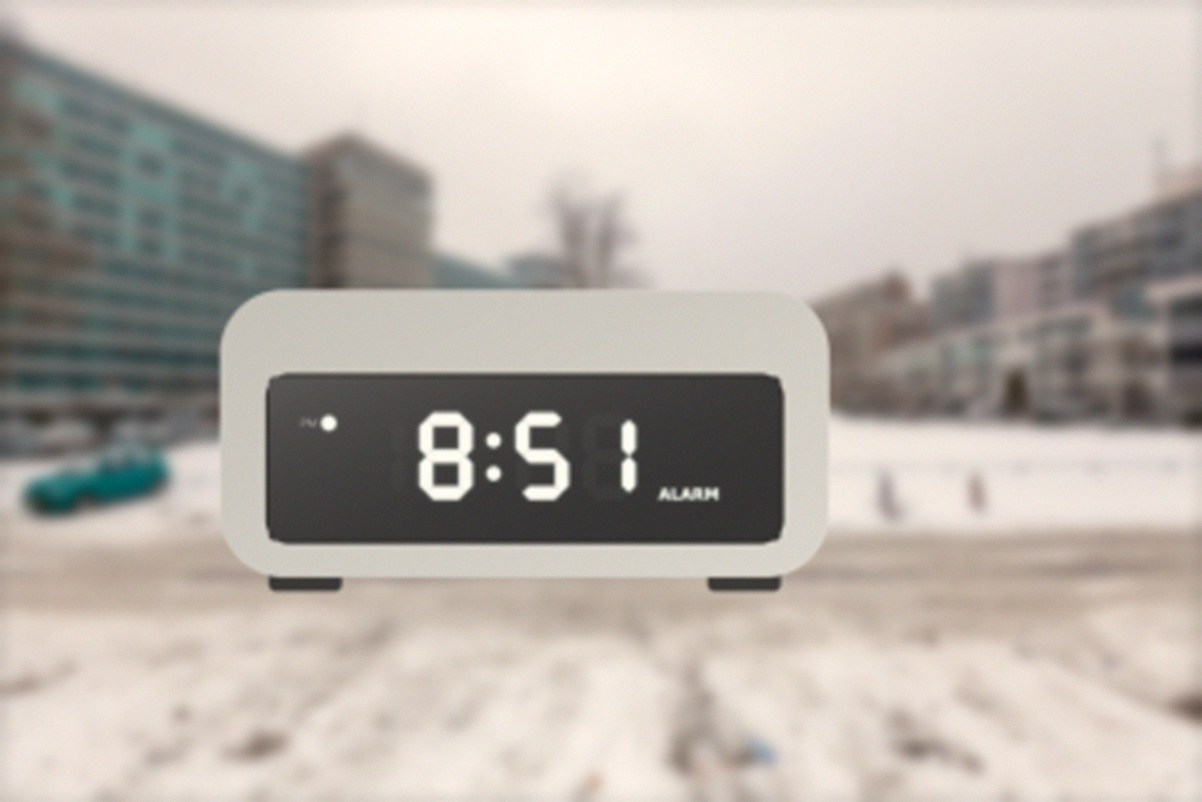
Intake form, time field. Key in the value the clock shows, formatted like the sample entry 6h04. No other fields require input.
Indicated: 8h51
